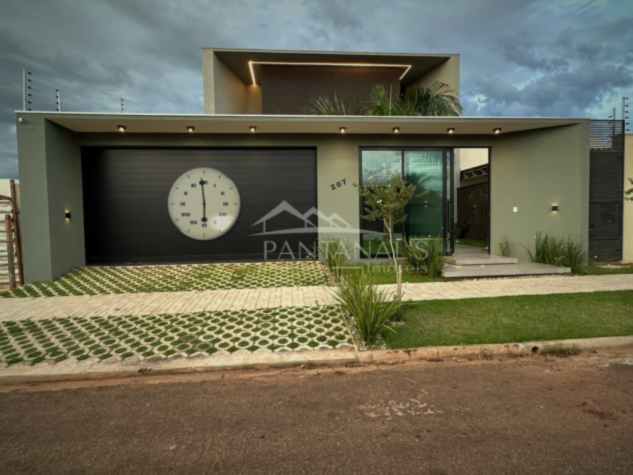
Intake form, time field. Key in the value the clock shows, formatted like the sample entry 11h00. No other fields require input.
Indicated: 5h59
